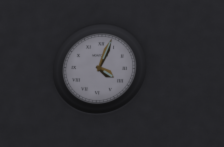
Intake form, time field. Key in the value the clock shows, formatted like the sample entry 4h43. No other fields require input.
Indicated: 4h03
